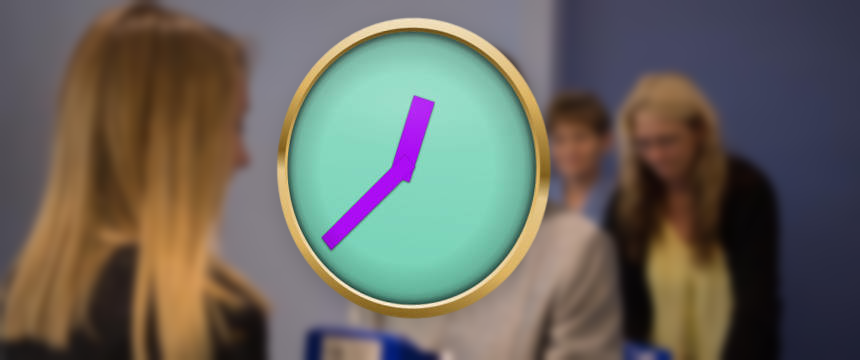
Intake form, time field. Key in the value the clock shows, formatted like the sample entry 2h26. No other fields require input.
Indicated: 12h38
